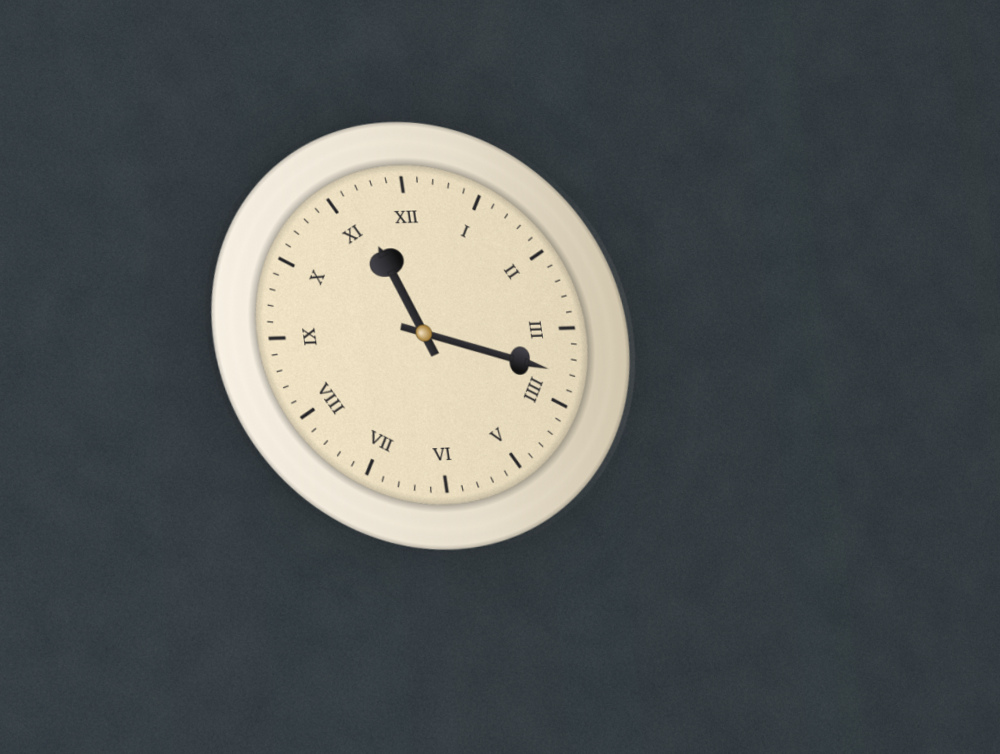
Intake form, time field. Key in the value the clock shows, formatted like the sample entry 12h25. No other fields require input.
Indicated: 11h18
